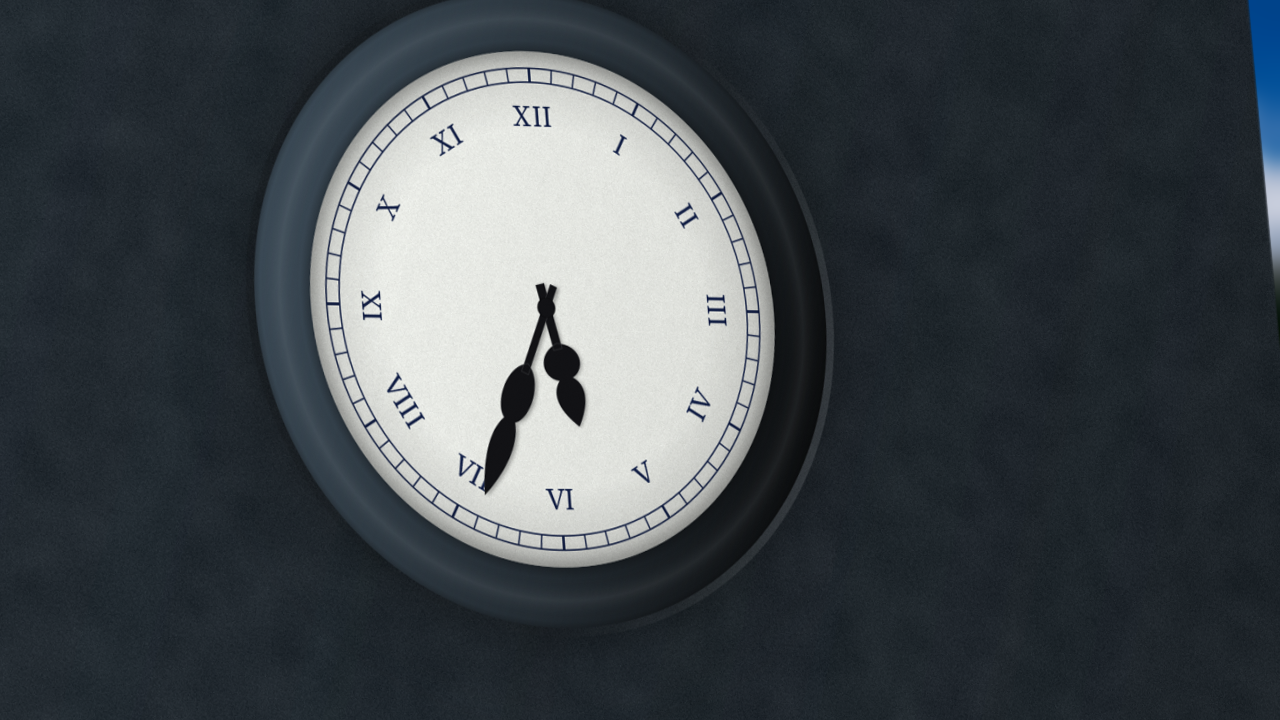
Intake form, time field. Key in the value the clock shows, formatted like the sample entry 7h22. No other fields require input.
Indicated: 5h34
